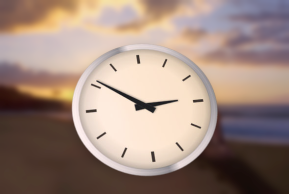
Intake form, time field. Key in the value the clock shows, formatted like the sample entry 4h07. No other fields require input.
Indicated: 2h51
